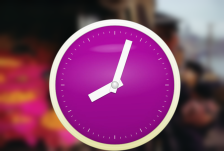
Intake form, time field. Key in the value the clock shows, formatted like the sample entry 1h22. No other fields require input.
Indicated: 8h03
